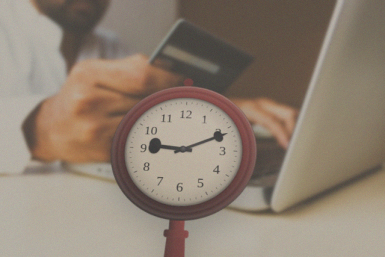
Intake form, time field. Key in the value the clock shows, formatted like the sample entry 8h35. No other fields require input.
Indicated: 9h11
